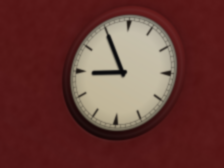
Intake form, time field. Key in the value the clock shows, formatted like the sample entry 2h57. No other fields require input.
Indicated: 8h55
